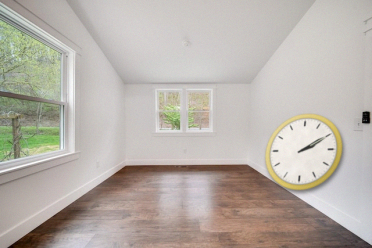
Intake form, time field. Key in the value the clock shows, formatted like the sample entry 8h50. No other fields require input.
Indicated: 2h10
